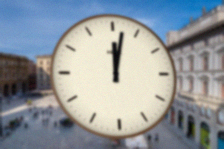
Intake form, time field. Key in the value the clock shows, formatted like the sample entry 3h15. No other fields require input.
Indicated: 12h02
